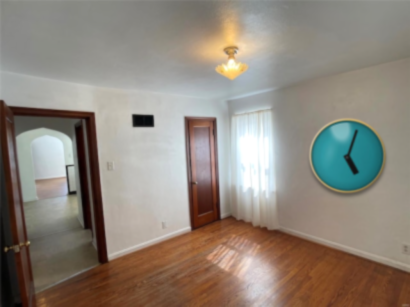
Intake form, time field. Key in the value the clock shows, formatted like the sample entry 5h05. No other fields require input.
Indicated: 5h03
